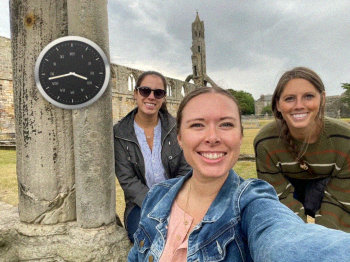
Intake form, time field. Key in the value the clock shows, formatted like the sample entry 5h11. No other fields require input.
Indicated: 3h43
